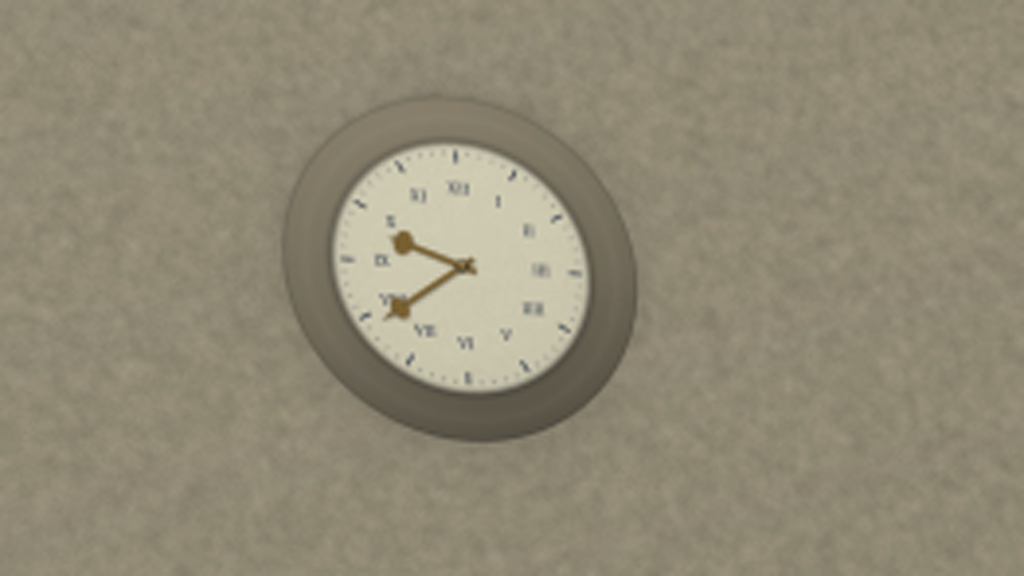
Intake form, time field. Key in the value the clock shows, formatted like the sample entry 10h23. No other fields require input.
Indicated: 9h39
